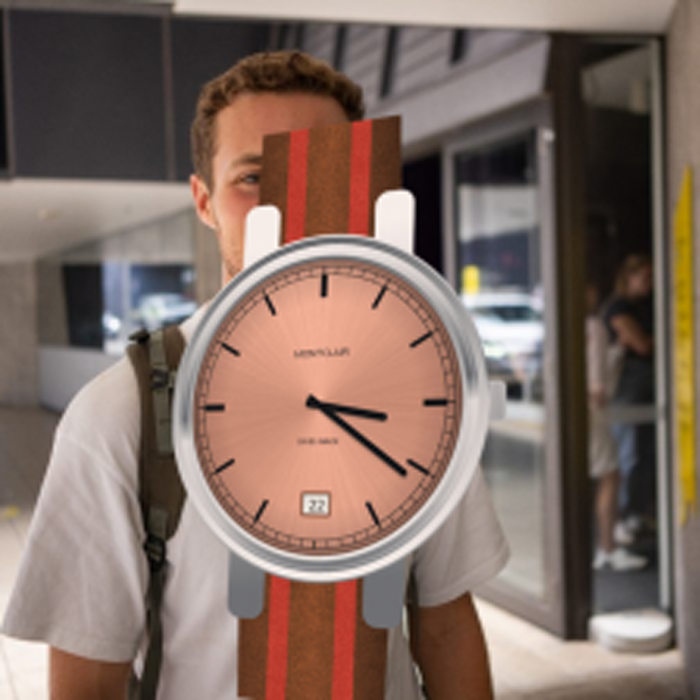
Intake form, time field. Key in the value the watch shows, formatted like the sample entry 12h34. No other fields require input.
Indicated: 3h21
